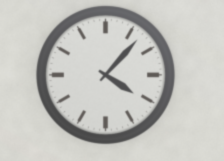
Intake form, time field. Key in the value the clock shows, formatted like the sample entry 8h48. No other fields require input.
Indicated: 4h07
